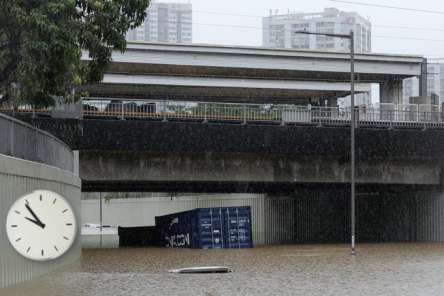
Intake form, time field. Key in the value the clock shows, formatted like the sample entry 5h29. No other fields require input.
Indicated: 9h54
